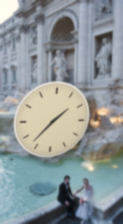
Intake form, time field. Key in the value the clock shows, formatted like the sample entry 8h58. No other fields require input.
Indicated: 1h37
